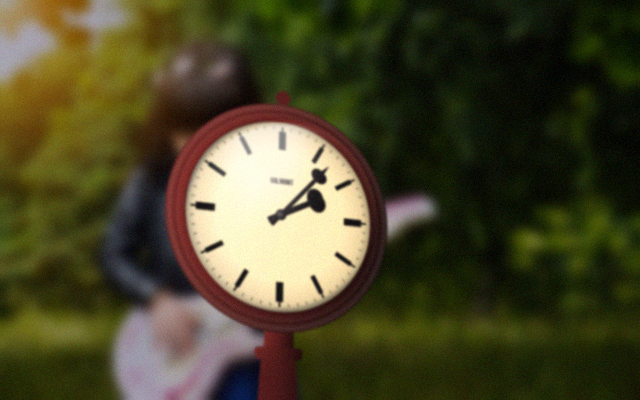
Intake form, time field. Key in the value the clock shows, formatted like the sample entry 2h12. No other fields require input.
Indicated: 2h07
